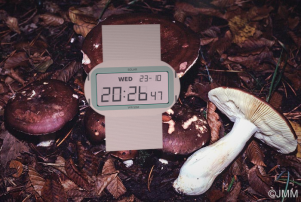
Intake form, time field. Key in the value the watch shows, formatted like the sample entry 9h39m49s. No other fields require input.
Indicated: 20h26m47s
